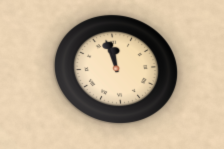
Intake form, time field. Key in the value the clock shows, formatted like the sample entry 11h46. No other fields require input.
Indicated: 11h58
